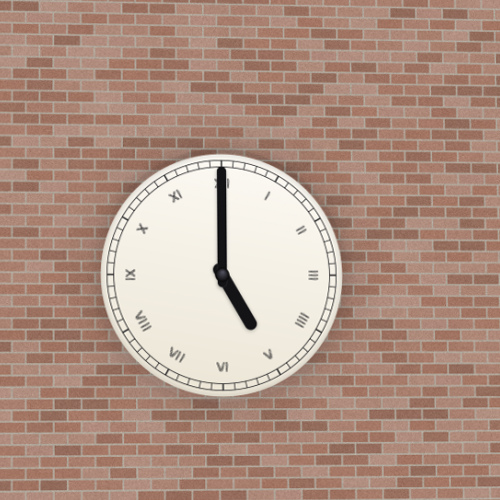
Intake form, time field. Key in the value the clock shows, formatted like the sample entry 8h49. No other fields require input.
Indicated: 5h00
